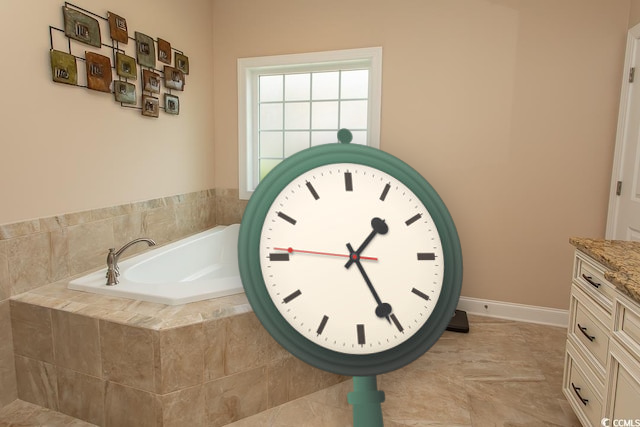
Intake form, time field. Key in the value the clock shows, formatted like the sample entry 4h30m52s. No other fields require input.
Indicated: 1h25m46s
